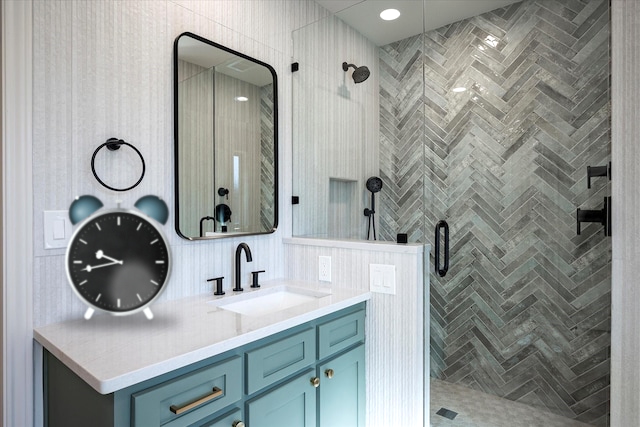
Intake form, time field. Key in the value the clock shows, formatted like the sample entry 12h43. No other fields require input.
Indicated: 9h43
